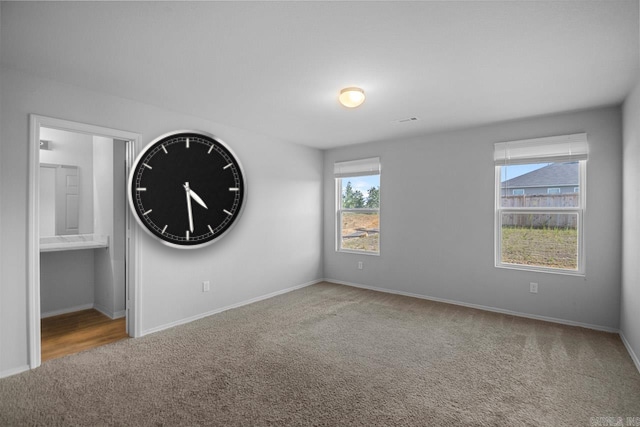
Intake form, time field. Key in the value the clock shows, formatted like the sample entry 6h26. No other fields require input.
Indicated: 4h29
